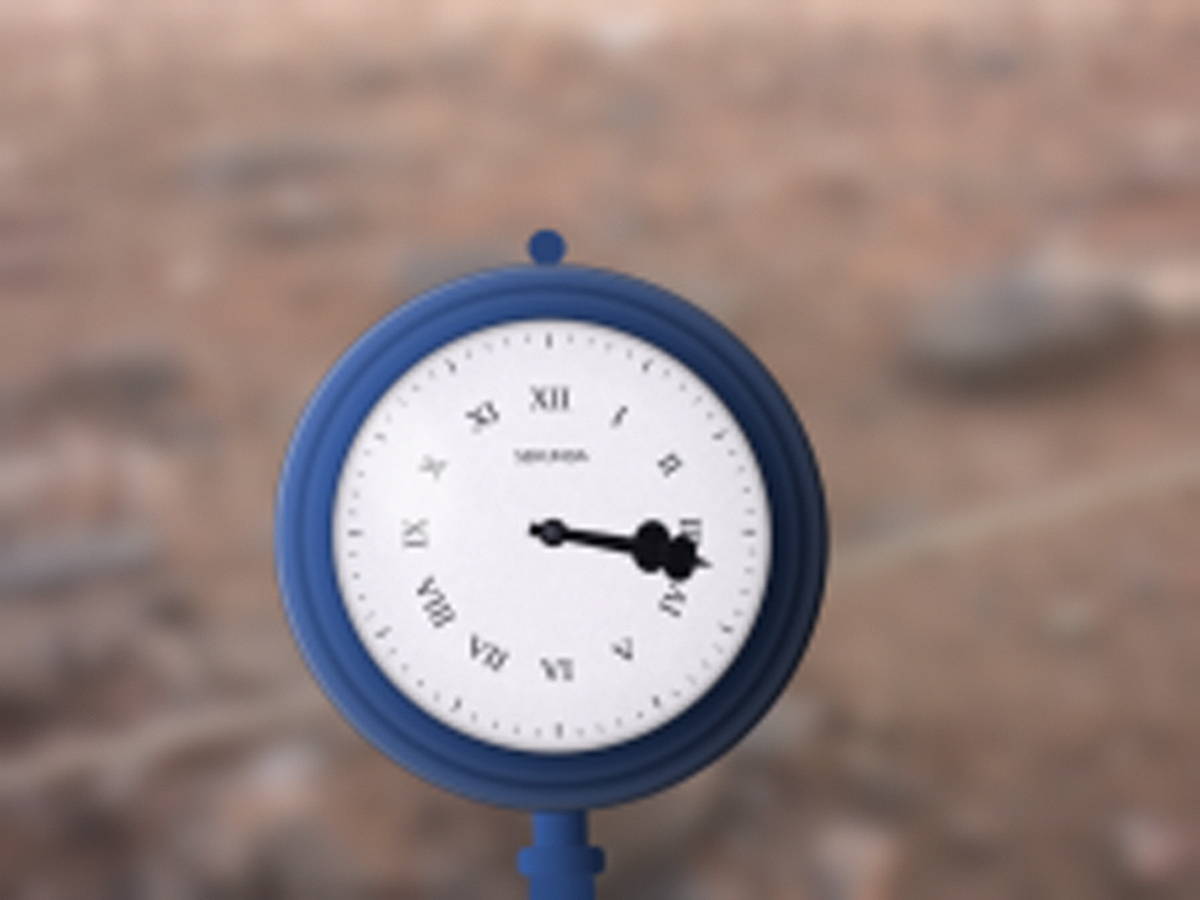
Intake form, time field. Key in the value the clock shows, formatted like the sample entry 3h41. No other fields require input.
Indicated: 3h17
